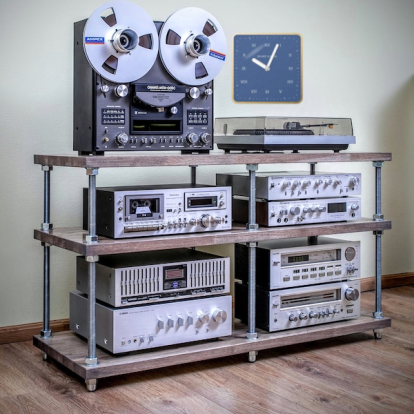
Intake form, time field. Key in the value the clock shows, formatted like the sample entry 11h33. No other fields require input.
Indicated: 10h04
